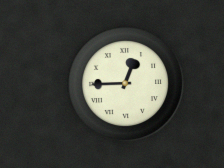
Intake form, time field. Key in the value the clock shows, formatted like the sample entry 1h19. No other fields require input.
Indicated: 12h45
